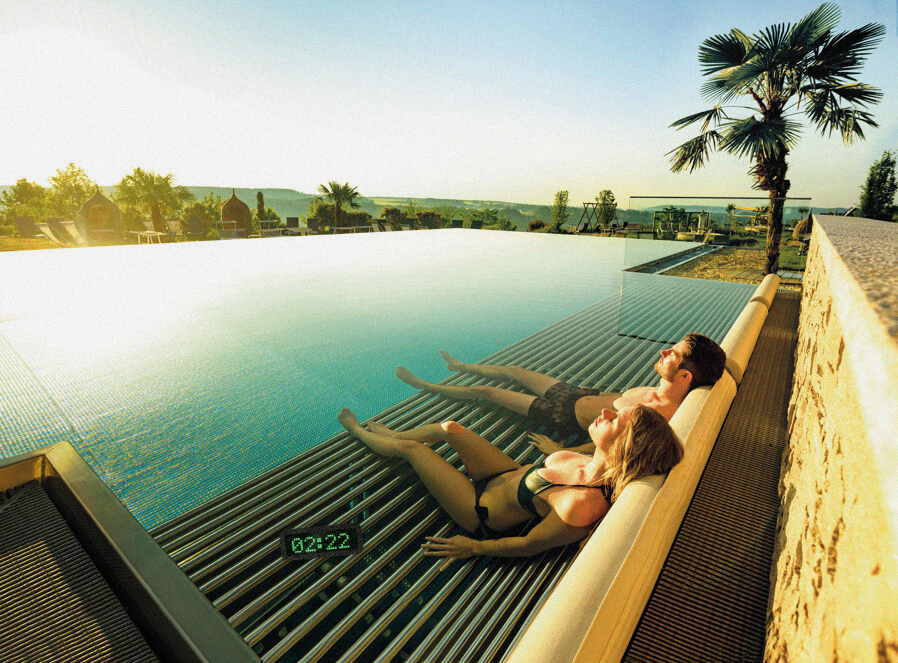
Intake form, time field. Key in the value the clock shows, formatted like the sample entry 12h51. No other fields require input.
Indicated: 2h22
